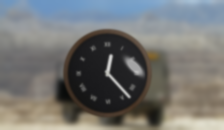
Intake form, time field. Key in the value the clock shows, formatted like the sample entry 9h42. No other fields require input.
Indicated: 12h23
